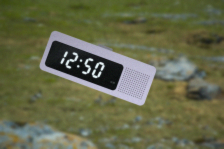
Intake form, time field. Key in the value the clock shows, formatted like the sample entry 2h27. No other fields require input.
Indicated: 12h50
